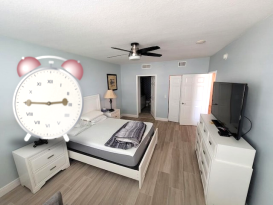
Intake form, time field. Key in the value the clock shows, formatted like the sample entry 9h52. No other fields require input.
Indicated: 2h45
